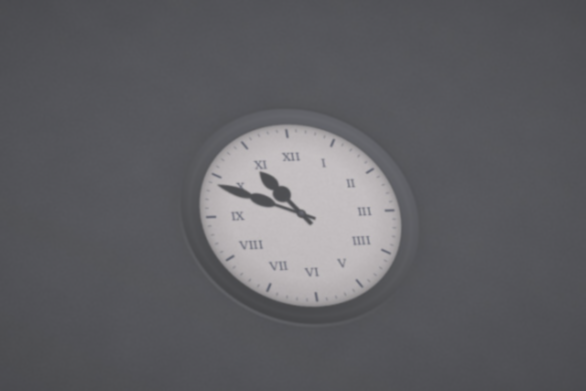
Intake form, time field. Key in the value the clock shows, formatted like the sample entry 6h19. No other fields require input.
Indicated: 10h49
